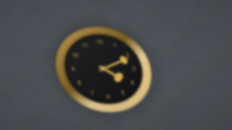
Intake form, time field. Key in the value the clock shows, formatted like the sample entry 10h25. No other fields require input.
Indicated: 4h11
